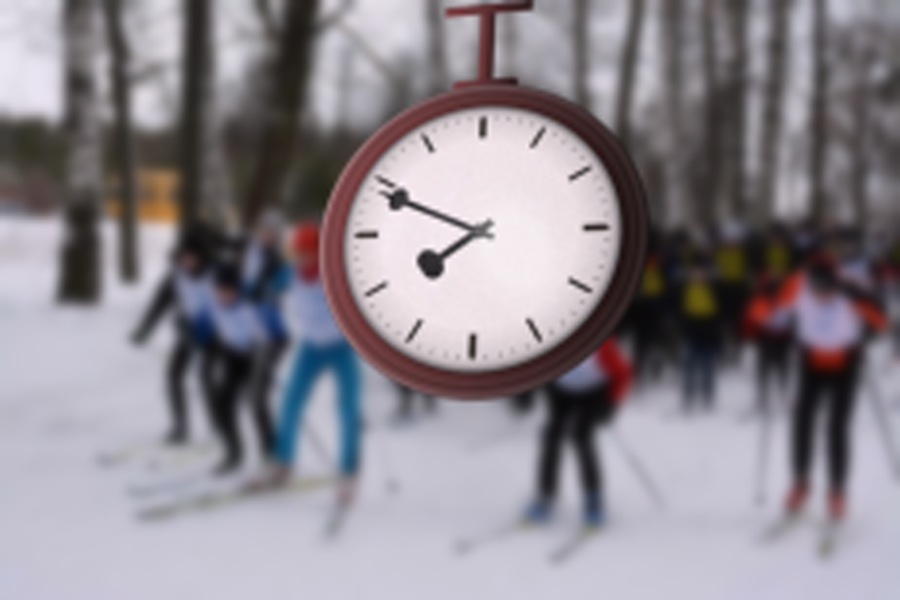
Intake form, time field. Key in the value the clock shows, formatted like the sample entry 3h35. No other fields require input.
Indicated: 7h49
